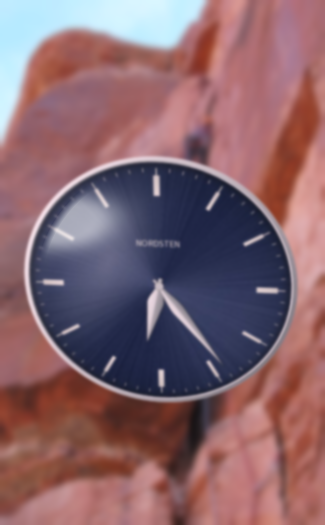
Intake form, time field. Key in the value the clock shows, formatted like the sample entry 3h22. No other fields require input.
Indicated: 6h24
